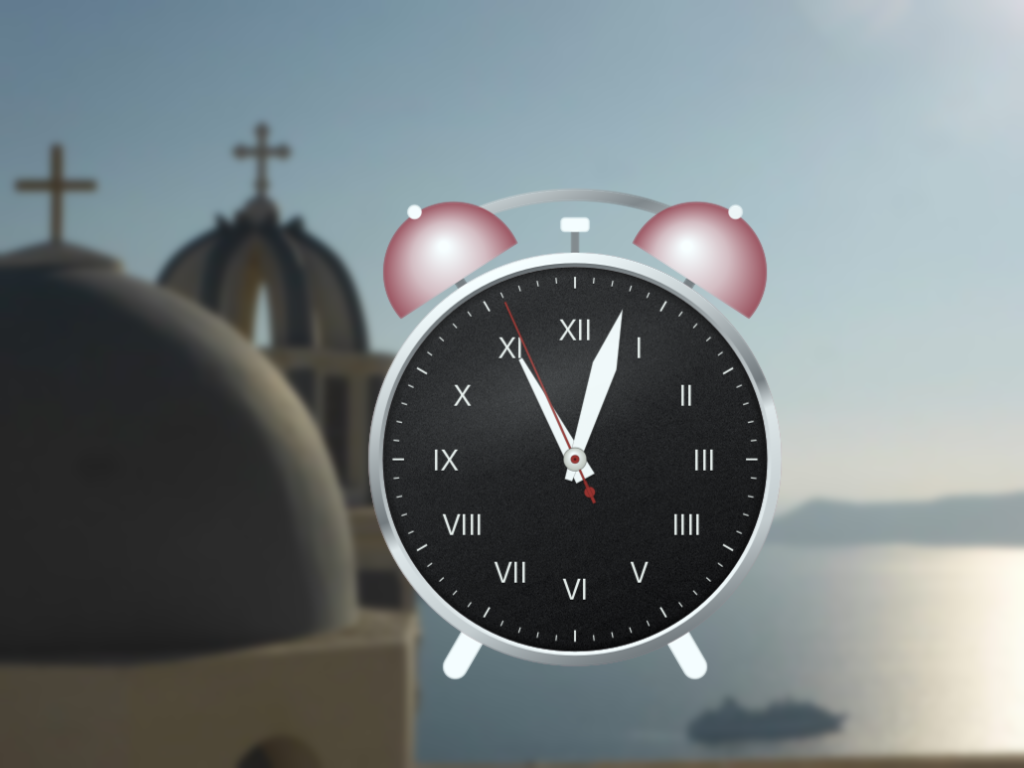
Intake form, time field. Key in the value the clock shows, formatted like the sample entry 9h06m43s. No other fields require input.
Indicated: 11h02m56s
